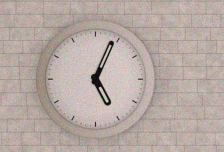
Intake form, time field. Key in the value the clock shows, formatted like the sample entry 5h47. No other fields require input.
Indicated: 5h04
